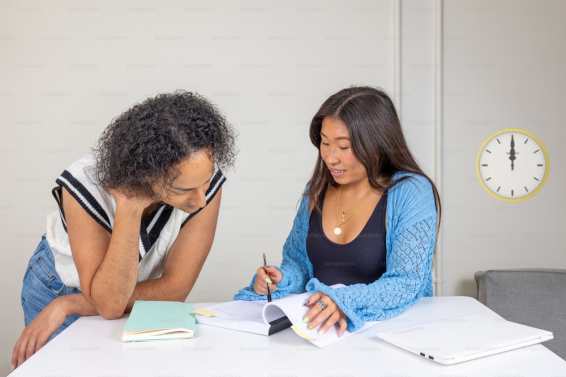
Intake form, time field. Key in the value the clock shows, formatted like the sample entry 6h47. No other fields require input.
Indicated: 12h00
